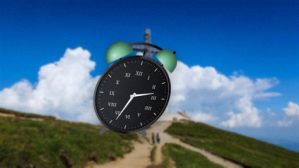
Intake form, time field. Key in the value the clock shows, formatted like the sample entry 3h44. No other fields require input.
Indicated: 2h34
